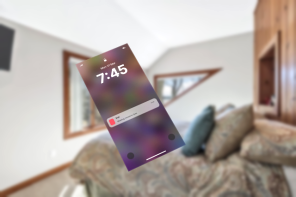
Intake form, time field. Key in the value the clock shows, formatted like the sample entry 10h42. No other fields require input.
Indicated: 7h45
